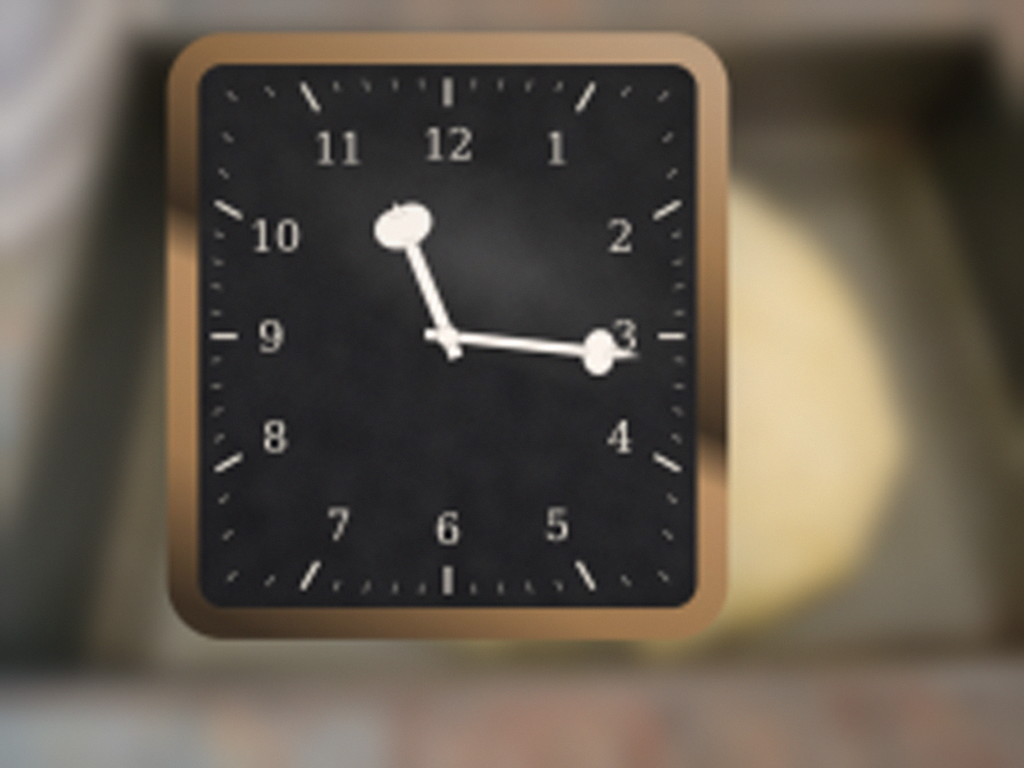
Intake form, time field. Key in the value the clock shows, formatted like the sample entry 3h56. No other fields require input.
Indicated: 11h16
